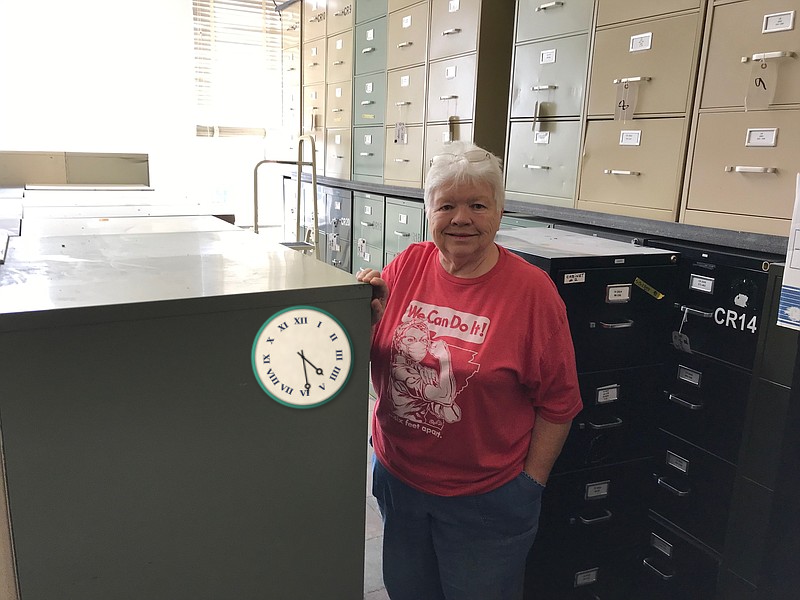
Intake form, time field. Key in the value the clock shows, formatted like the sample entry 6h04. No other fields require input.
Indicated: 4h29
